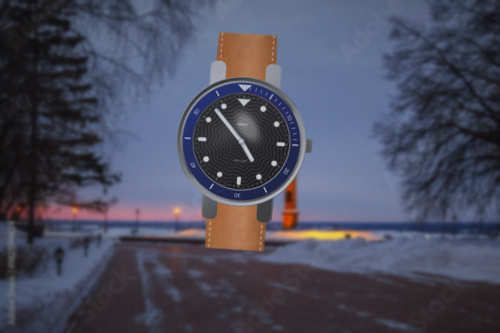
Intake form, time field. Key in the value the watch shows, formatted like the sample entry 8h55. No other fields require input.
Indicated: 4h53
